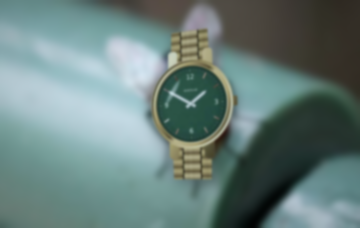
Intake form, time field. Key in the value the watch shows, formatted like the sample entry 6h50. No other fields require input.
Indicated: 1h50
